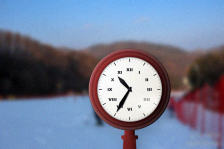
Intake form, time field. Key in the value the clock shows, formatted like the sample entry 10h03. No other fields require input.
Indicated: 10h35
